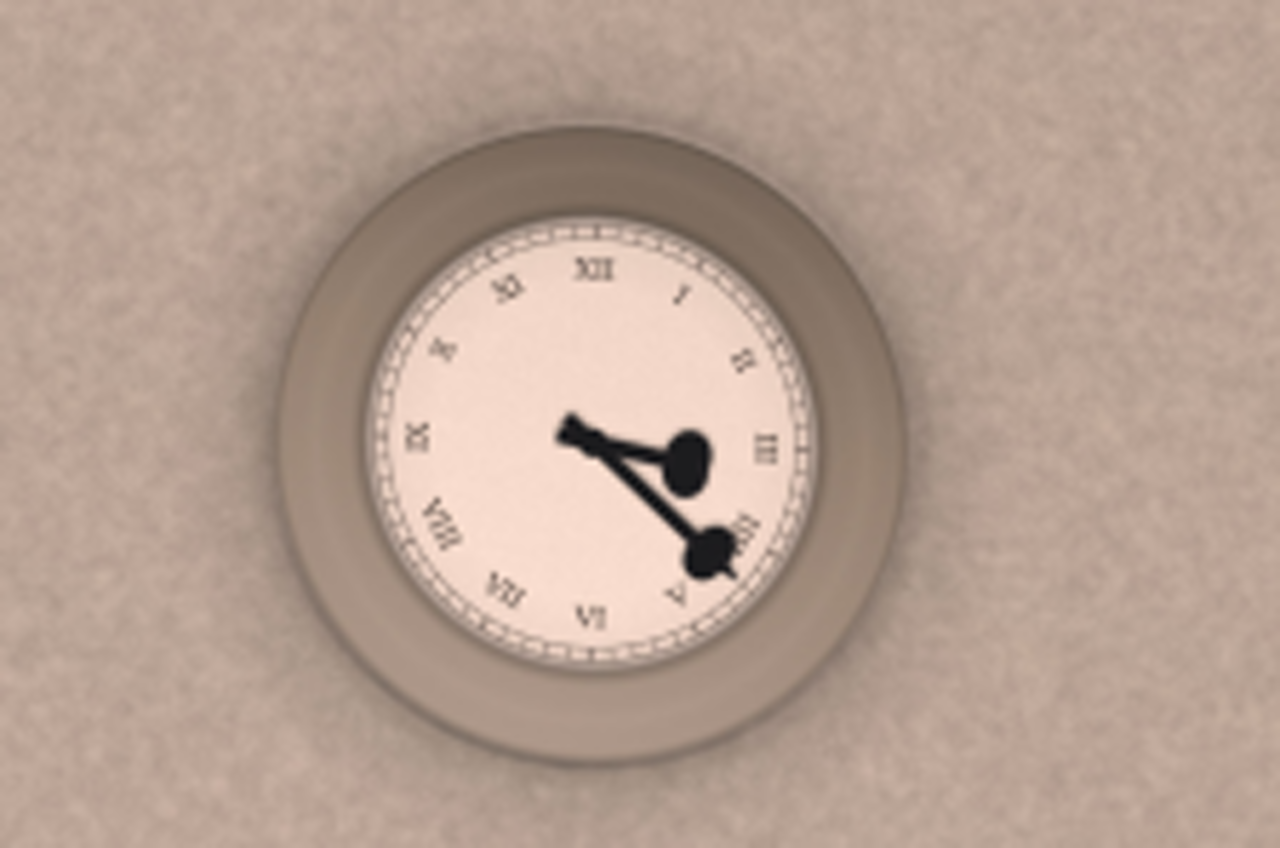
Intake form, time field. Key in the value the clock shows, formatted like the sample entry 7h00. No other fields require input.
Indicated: 3h22
